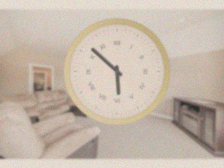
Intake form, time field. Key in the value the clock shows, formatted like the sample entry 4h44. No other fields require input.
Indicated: 5h52
